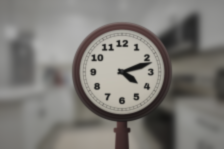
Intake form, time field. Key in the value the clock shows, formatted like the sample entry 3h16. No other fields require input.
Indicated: 4h12
